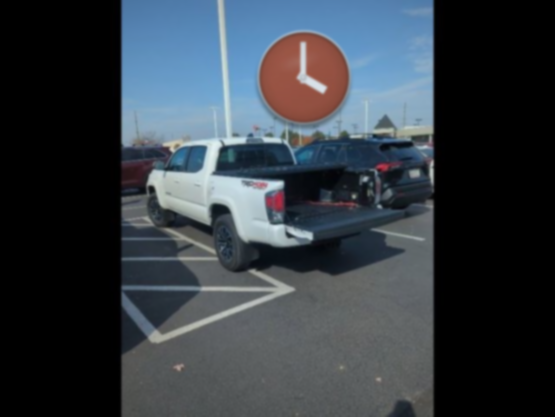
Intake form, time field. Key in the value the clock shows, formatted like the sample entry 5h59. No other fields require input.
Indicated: 4h00
